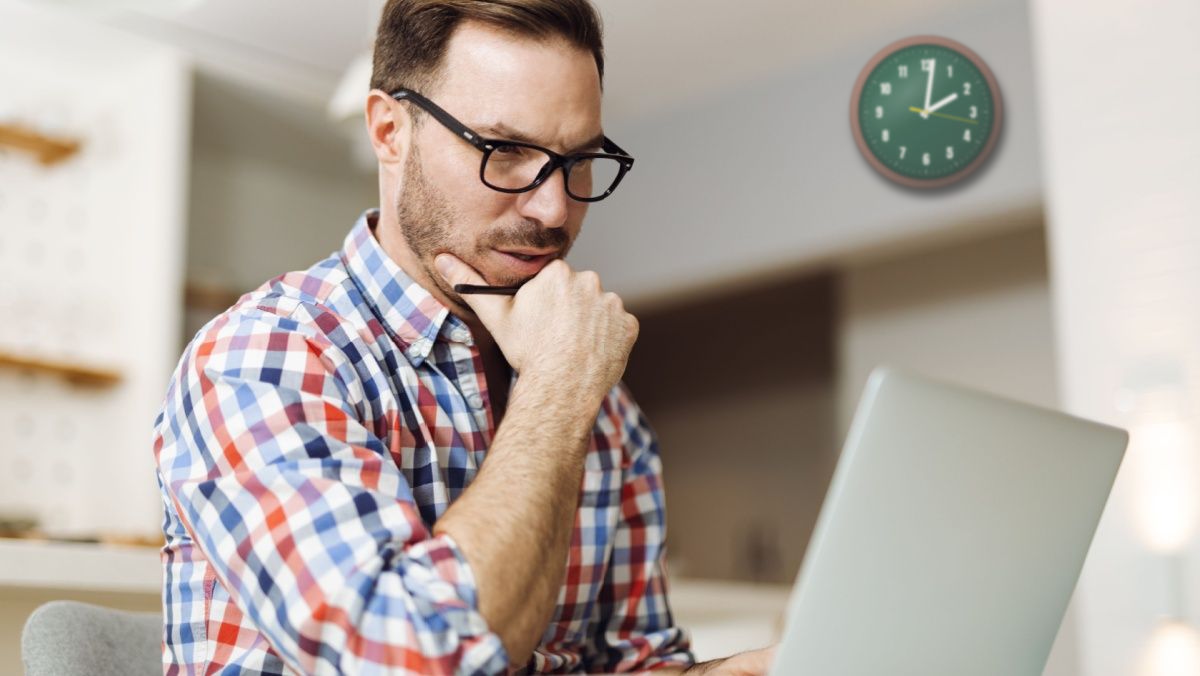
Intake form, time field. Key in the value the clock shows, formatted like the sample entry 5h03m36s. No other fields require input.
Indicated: 2h01m17s
